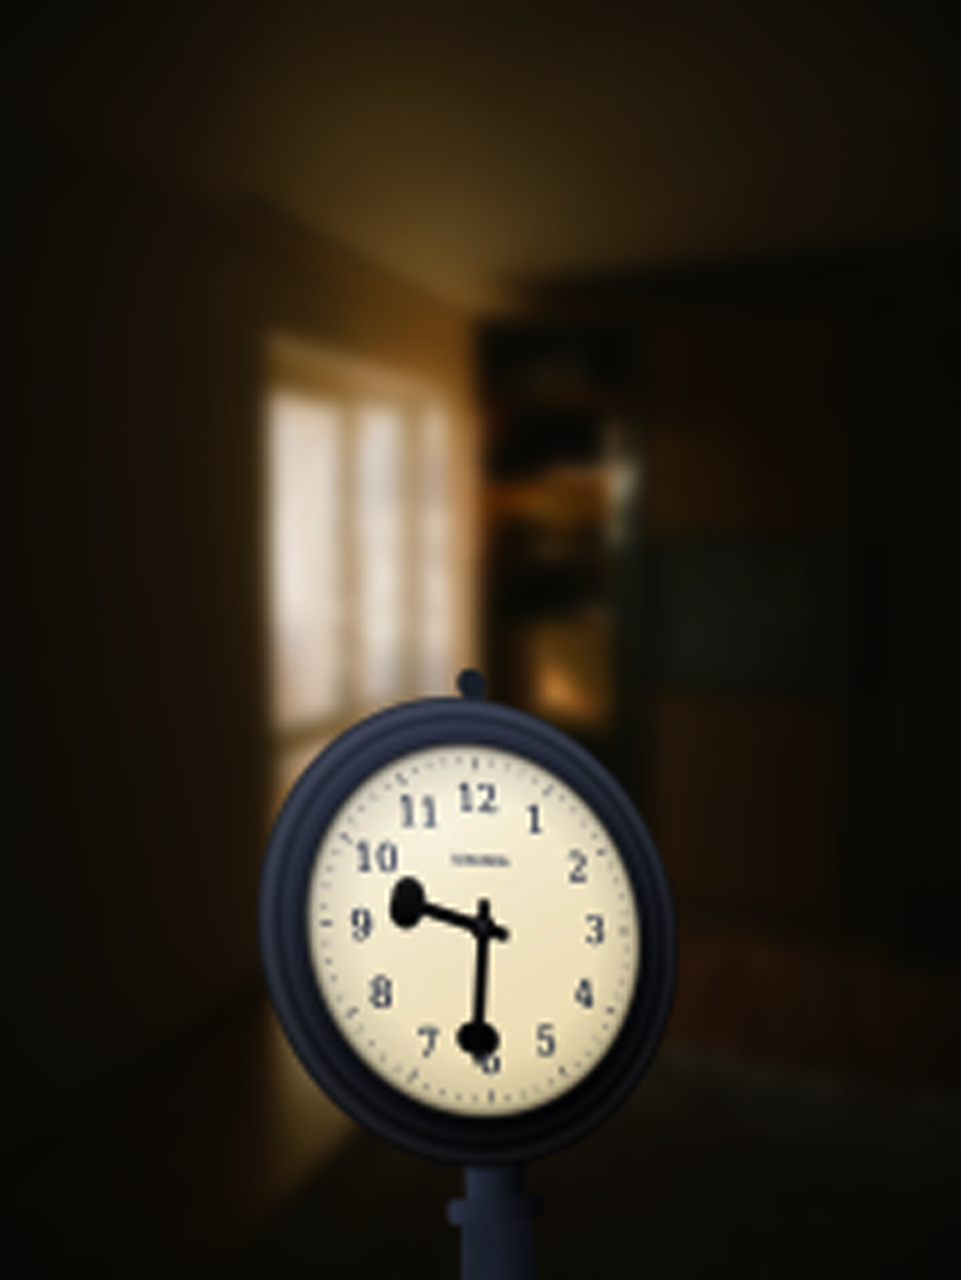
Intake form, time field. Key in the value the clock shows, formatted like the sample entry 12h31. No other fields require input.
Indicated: 9h31
